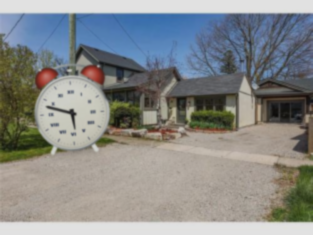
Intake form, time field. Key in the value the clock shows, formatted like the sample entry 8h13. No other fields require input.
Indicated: 5h48
